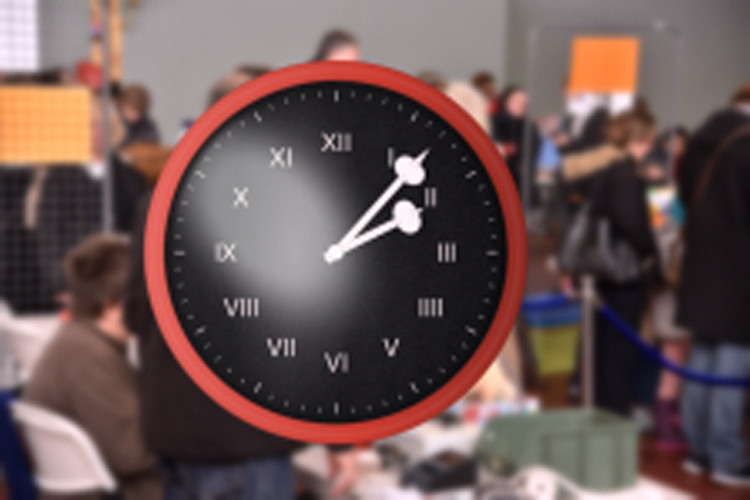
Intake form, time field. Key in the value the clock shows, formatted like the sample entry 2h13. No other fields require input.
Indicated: 2h07
